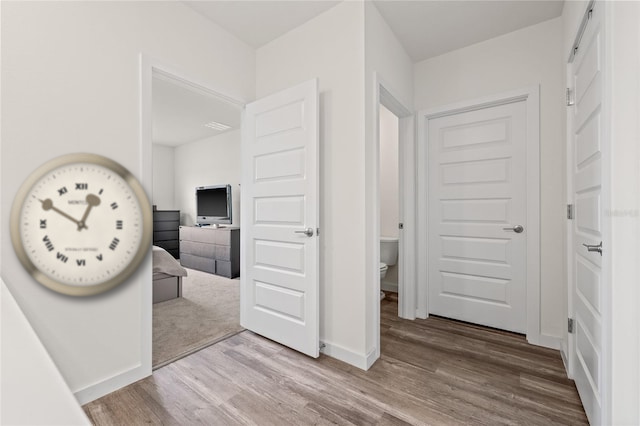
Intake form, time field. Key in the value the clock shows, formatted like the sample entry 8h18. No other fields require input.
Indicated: 12h50
